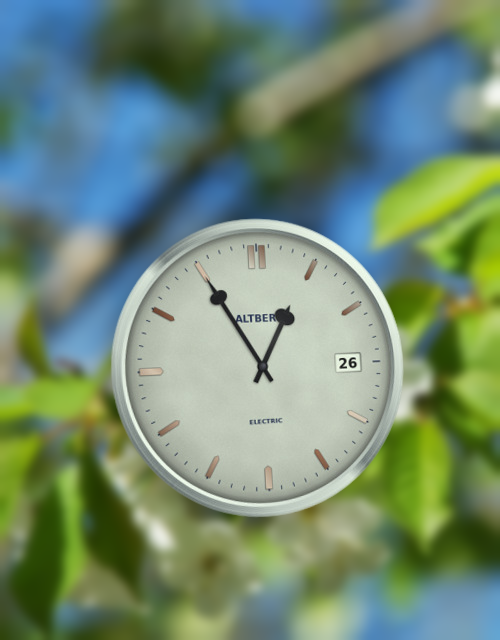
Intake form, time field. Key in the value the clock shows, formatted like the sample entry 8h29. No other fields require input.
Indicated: 12h55
